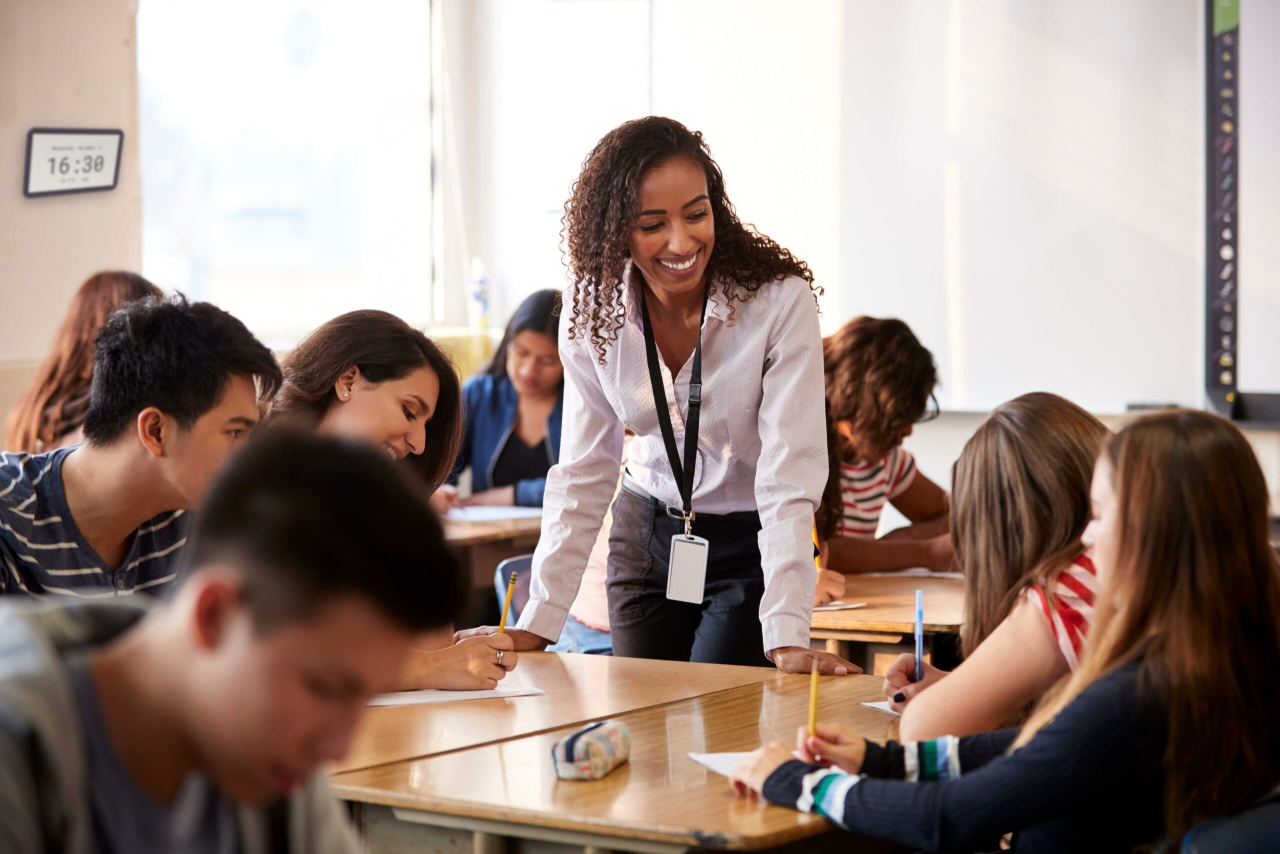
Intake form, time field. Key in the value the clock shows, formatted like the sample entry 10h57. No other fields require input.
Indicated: 16h30
